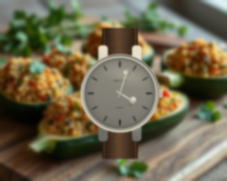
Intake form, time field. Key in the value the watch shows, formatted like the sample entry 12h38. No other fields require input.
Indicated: 4h03
